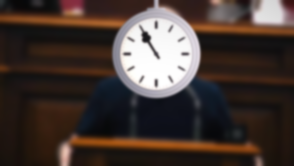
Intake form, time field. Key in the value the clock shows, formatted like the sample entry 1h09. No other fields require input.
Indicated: 10h55
